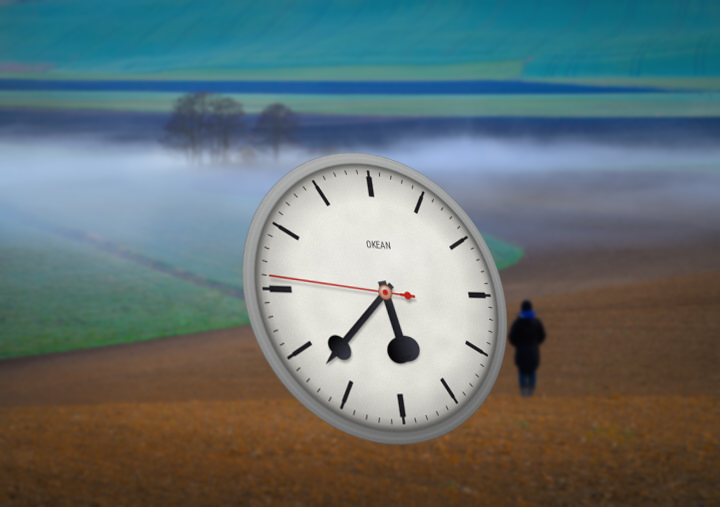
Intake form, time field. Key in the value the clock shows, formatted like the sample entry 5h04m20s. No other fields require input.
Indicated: 5h37m46s
